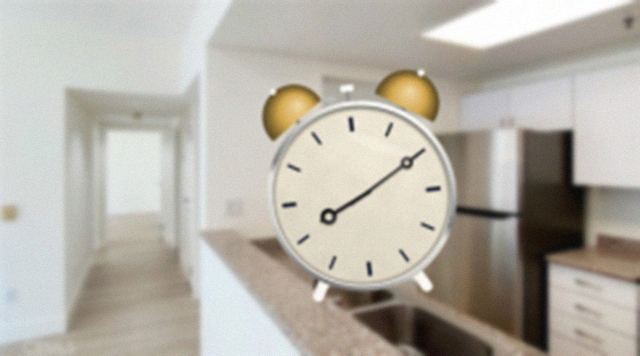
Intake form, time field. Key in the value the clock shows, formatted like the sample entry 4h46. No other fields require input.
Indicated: 8h10
